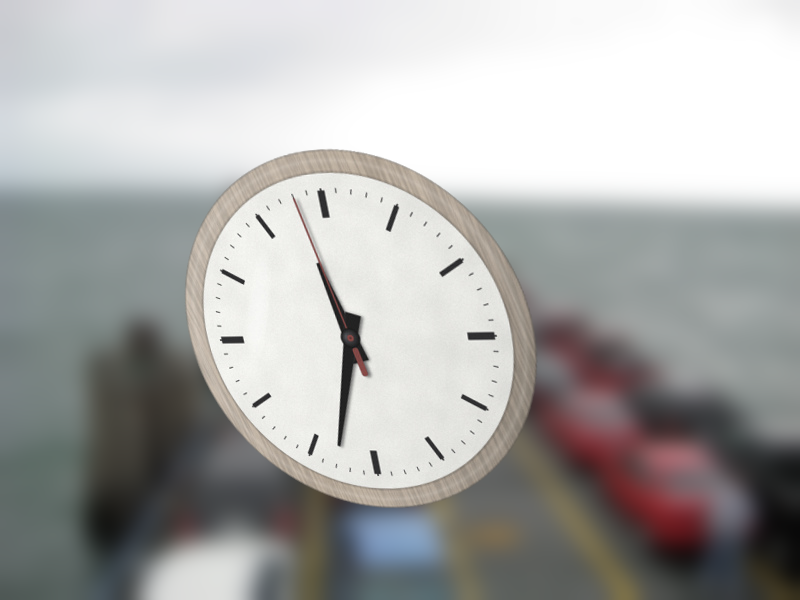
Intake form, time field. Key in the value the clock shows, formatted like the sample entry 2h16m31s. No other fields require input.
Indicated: 11h32m58s
